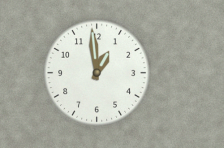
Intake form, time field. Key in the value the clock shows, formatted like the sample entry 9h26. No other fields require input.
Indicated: 12h59
